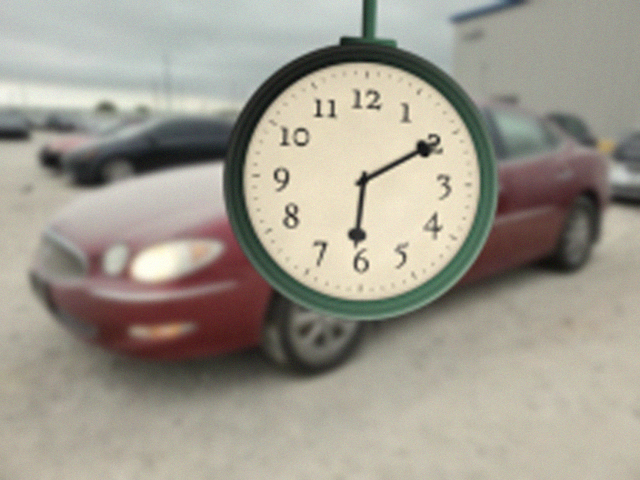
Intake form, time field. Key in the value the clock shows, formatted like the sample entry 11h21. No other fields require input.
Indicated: 6h10
